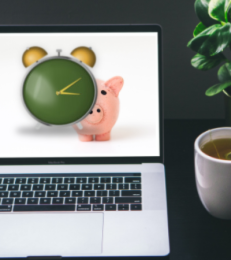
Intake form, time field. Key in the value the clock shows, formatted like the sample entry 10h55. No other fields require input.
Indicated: 3h09
